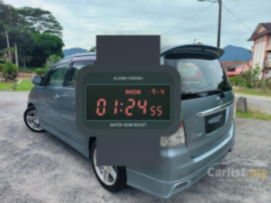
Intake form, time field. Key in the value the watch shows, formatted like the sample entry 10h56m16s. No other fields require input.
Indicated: 1h24m55s
